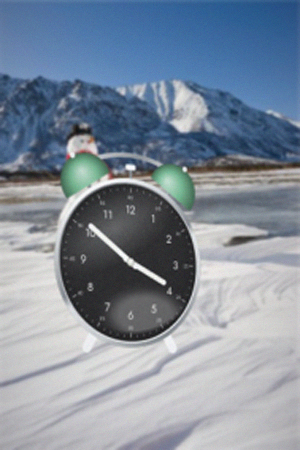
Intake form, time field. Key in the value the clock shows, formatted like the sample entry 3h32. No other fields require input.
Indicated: 3h51
